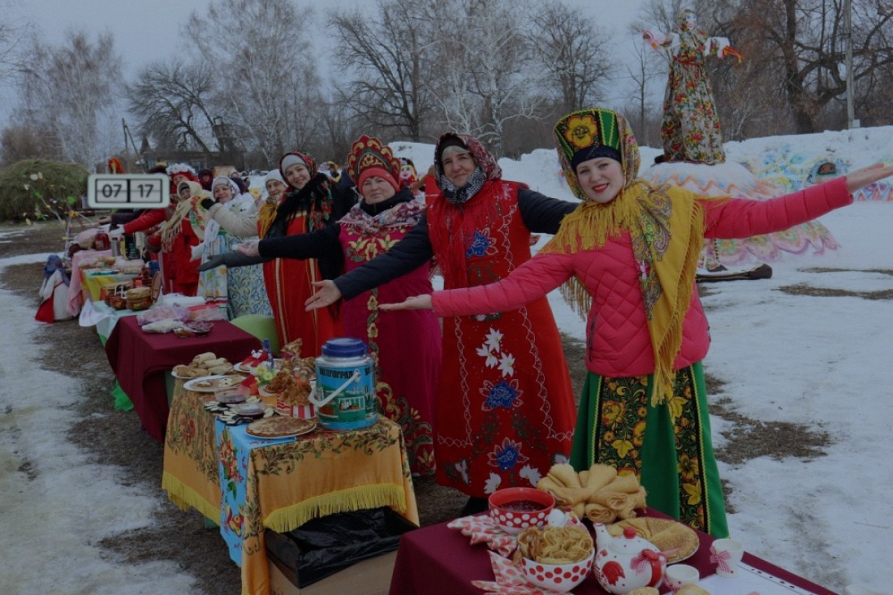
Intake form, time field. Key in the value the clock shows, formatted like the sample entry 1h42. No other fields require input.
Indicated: 7h17
